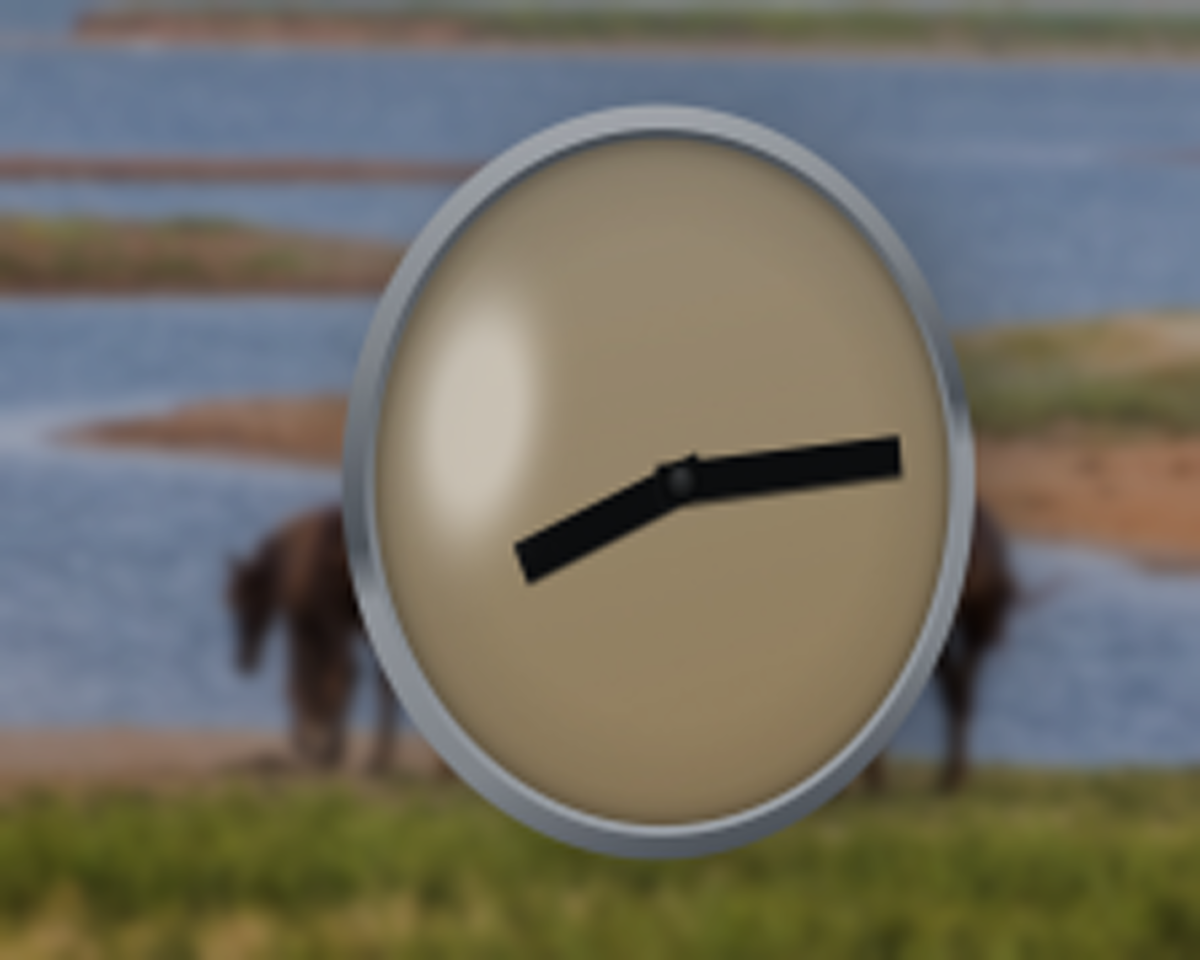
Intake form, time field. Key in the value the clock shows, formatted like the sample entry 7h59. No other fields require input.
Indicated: 8h14
